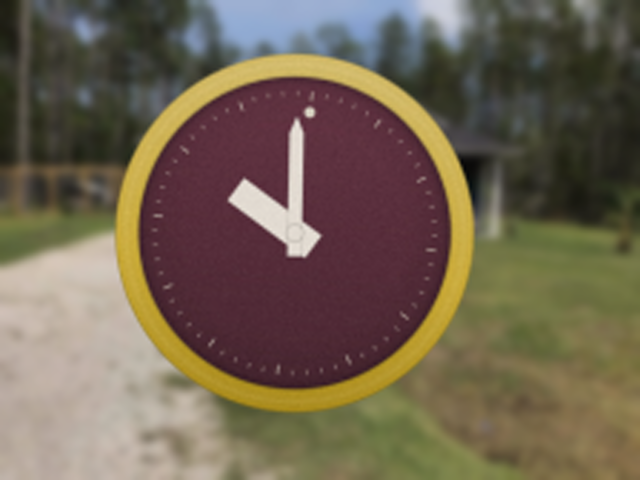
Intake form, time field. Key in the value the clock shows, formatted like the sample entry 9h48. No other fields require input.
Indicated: 9h59
